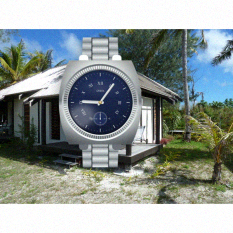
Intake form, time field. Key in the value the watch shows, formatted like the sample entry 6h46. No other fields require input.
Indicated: 9h06
